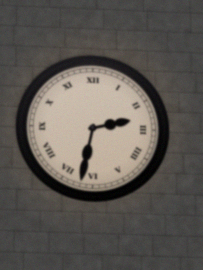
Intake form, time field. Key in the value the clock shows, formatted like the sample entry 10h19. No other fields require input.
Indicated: 2h32
